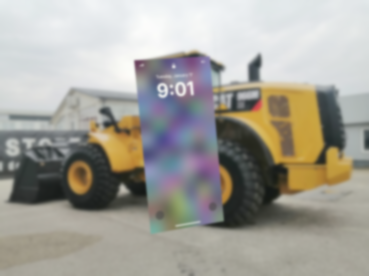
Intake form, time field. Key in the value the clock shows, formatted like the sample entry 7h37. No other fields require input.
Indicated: 9h01
